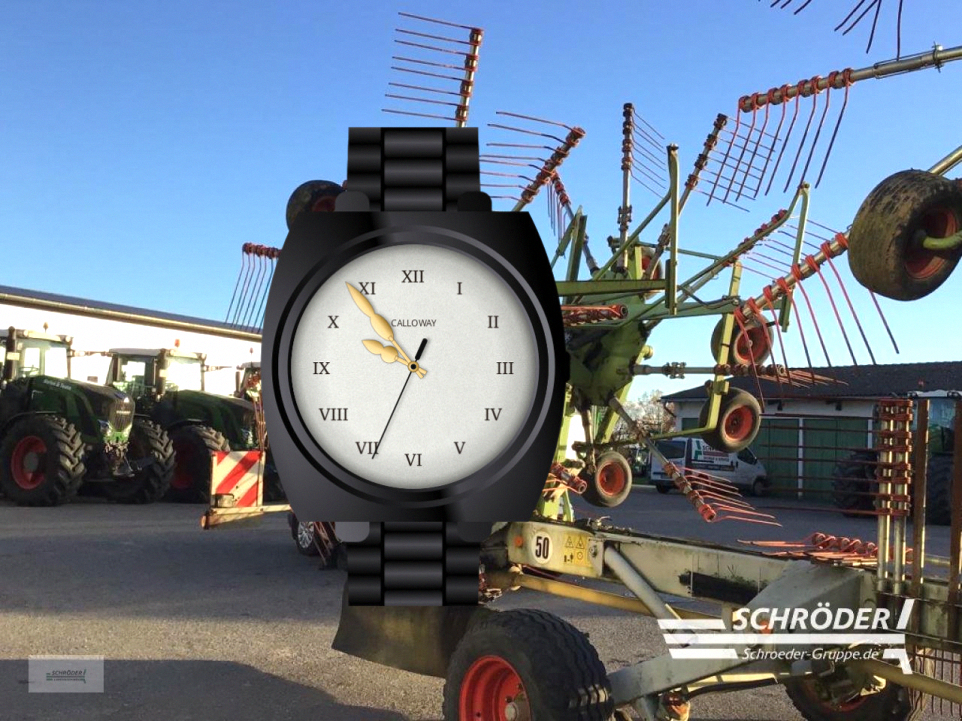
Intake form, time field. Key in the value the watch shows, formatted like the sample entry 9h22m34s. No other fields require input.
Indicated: 9h53m34s
